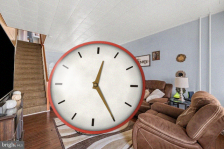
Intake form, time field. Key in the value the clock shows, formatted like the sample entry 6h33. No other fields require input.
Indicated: 12h25
